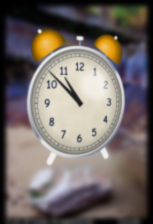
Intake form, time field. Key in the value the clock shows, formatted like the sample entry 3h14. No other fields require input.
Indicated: 10h52
